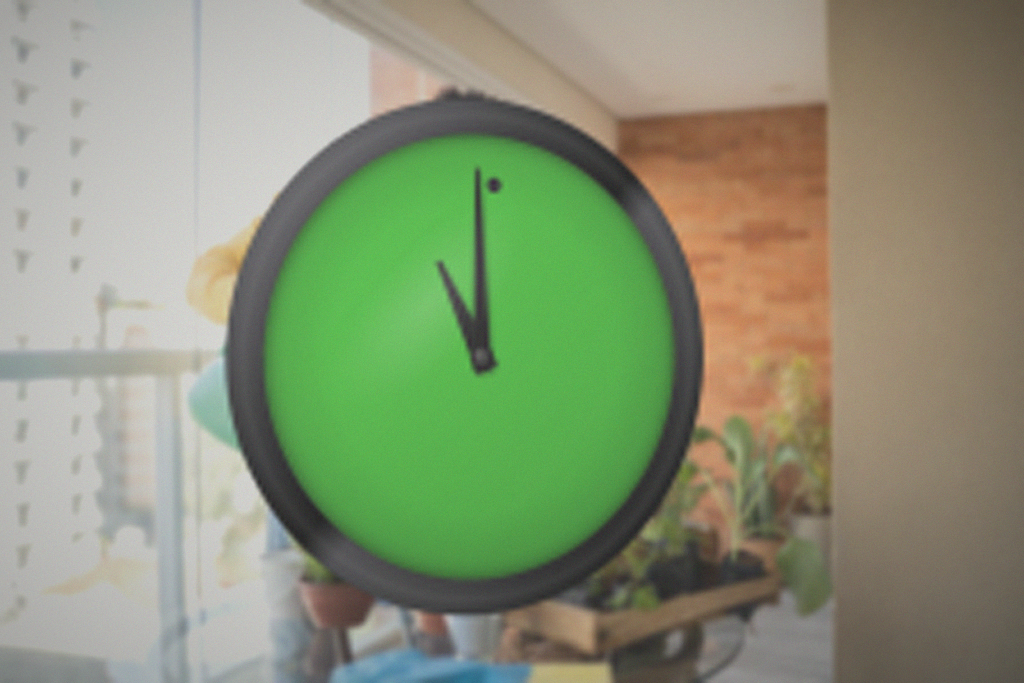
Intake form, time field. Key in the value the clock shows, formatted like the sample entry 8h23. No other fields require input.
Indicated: 10h59
